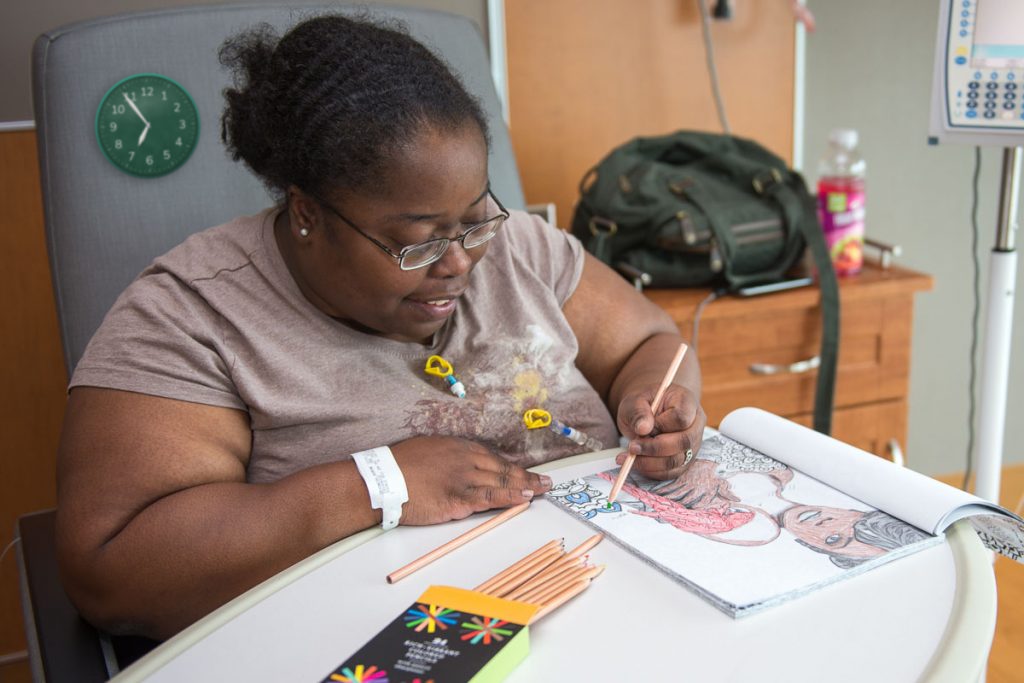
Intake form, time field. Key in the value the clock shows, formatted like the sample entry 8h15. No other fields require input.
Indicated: 6h54
